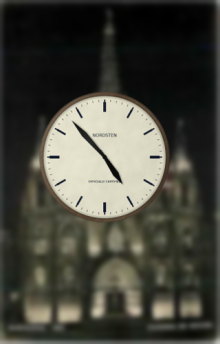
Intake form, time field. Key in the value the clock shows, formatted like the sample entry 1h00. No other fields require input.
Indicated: 4h53
